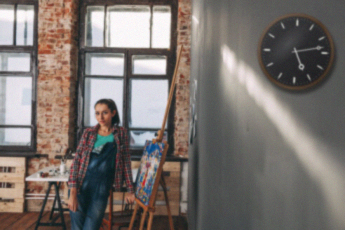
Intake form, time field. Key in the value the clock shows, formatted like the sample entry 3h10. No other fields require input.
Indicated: 5h13
